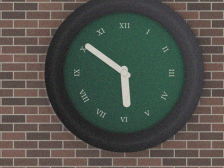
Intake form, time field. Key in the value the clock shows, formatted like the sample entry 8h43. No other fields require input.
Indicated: 5h51
